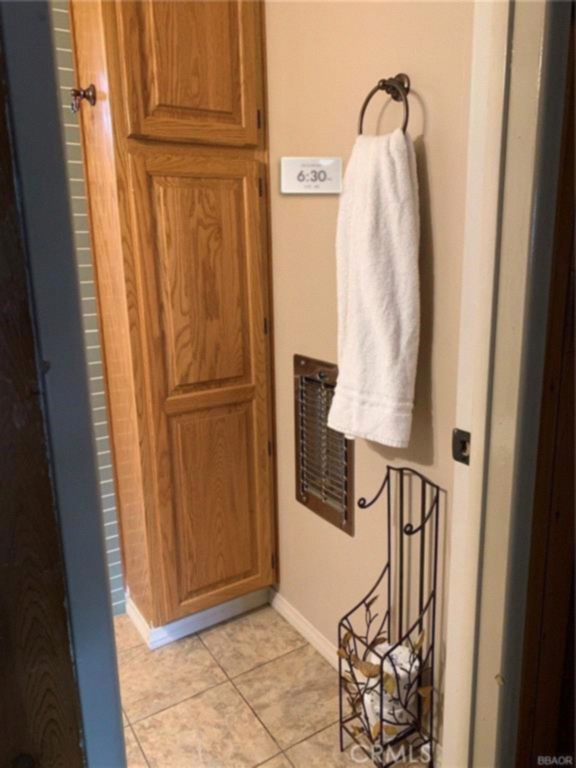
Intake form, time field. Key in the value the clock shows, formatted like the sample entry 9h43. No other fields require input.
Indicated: 6h30
